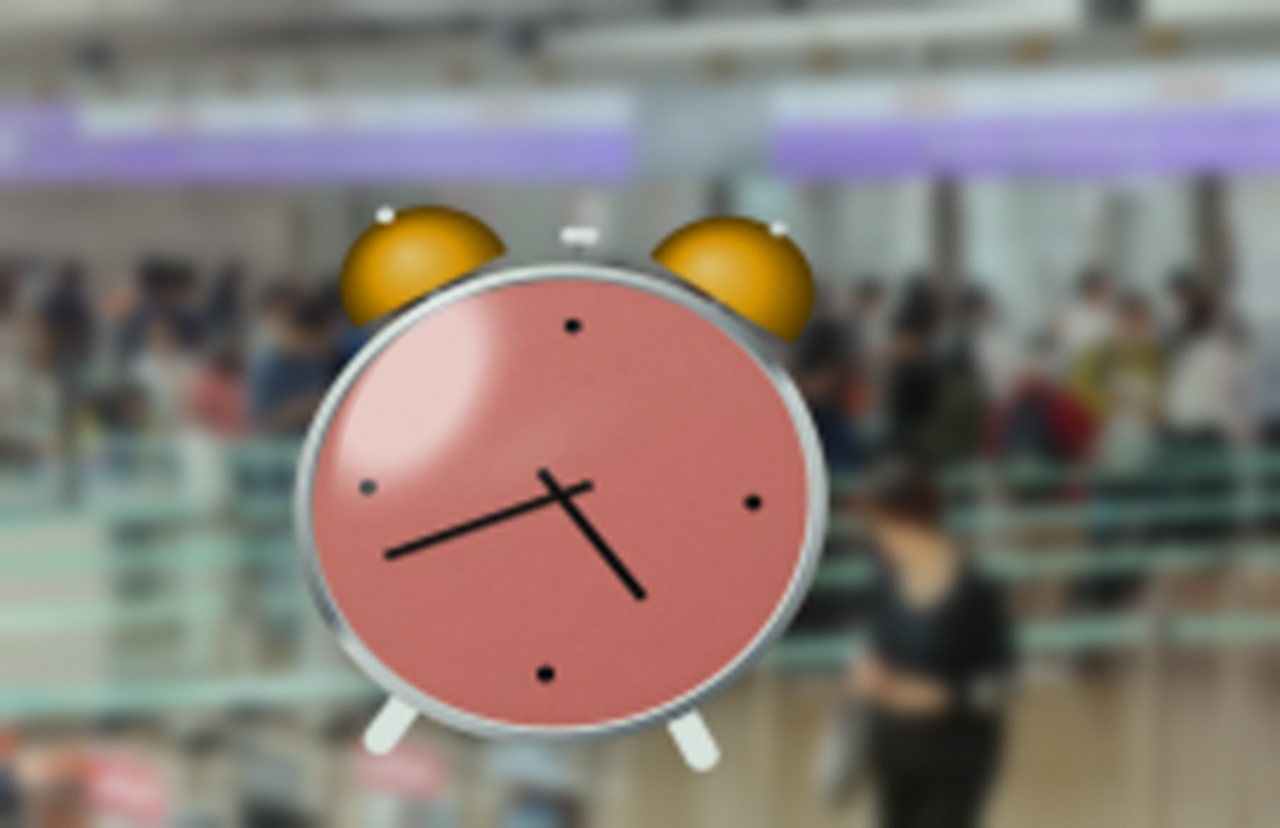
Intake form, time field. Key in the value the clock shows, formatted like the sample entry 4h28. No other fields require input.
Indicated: 4h41
